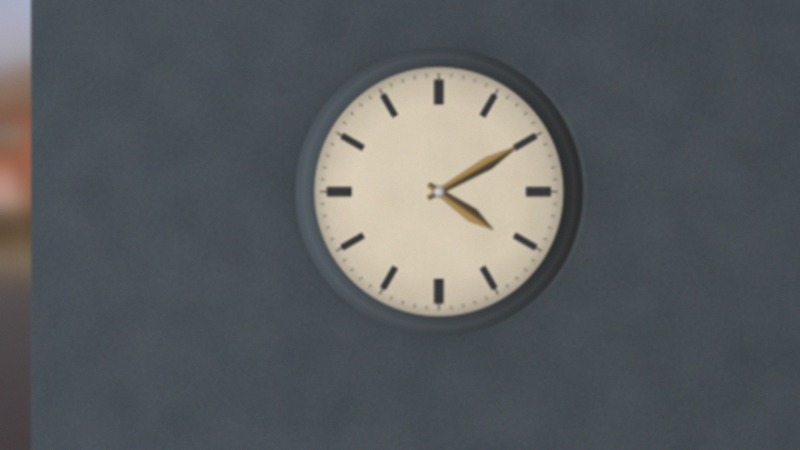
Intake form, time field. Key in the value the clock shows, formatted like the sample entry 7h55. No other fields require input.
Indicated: 4h10
